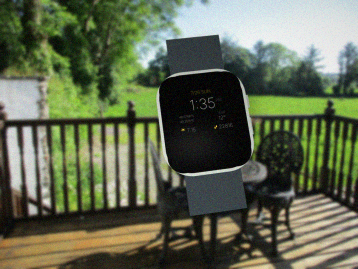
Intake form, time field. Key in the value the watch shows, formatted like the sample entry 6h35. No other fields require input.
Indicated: 1h35
